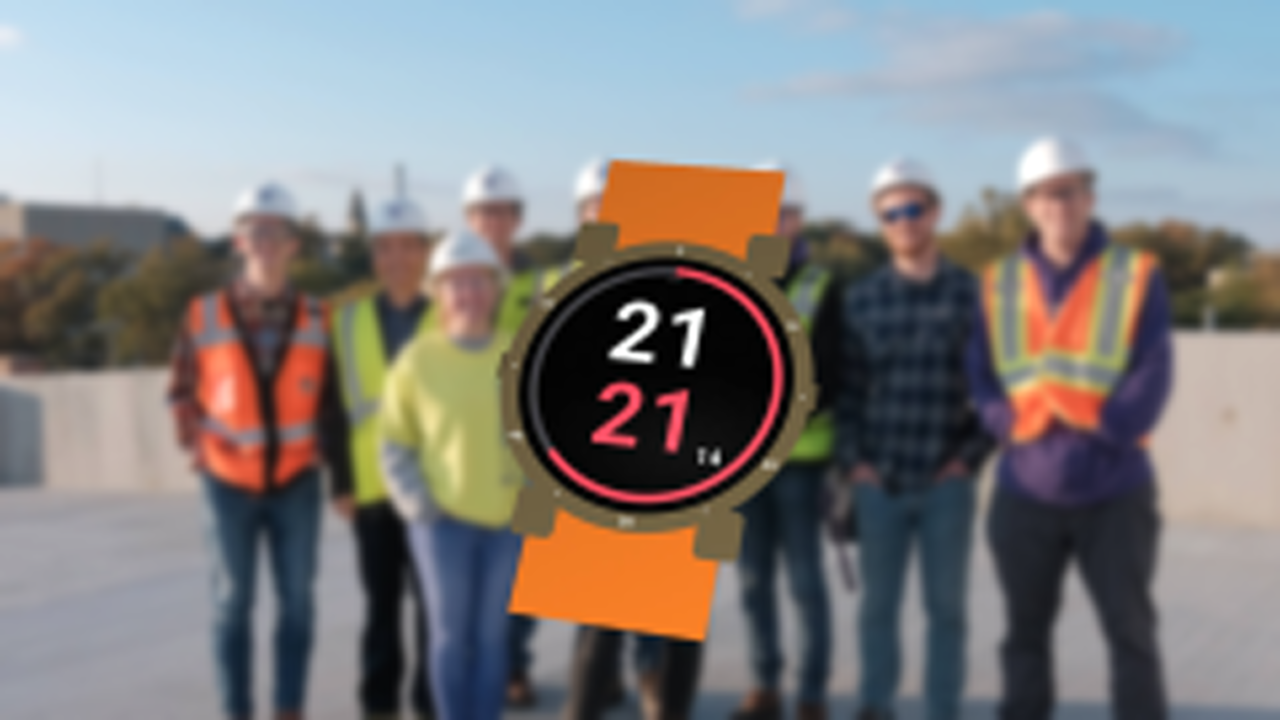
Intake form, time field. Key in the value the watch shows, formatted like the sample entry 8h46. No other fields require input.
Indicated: 21h21
